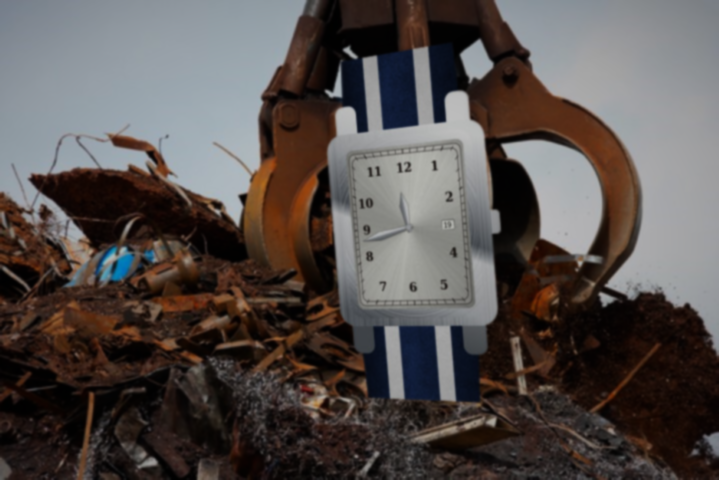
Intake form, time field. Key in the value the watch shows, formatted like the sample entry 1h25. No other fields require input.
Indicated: 11h43
